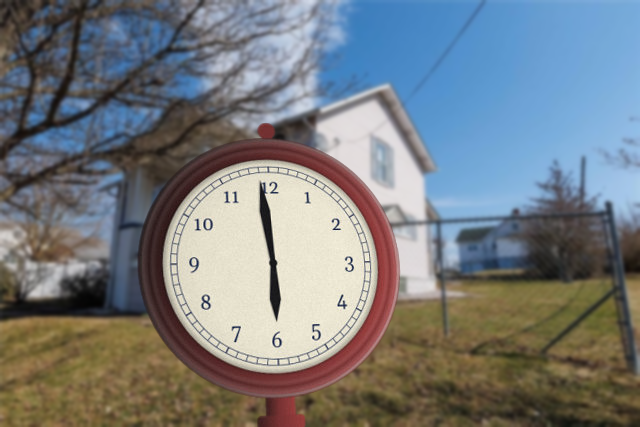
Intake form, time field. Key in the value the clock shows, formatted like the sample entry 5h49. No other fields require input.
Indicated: 5h59
